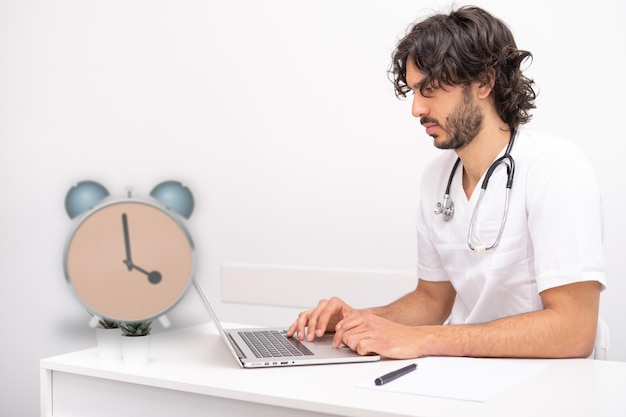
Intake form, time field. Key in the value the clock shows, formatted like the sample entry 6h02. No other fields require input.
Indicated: 3h59
